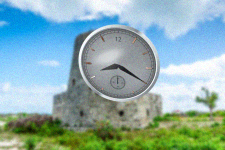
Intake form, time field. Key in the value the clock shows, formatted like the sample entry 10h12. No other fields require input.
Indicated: 8h20
